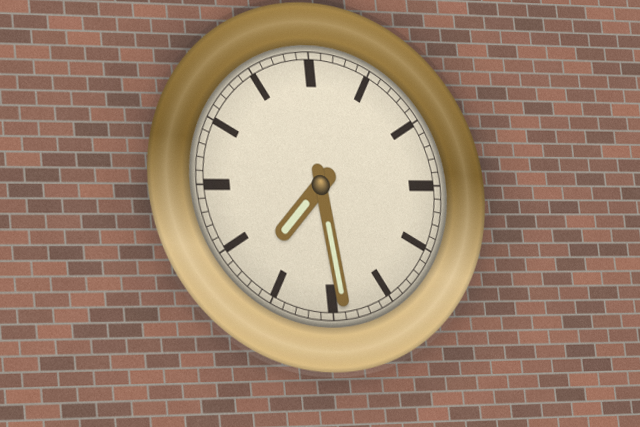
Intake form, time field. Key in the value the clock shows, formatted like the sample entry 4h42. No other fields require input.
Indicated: 7h29
